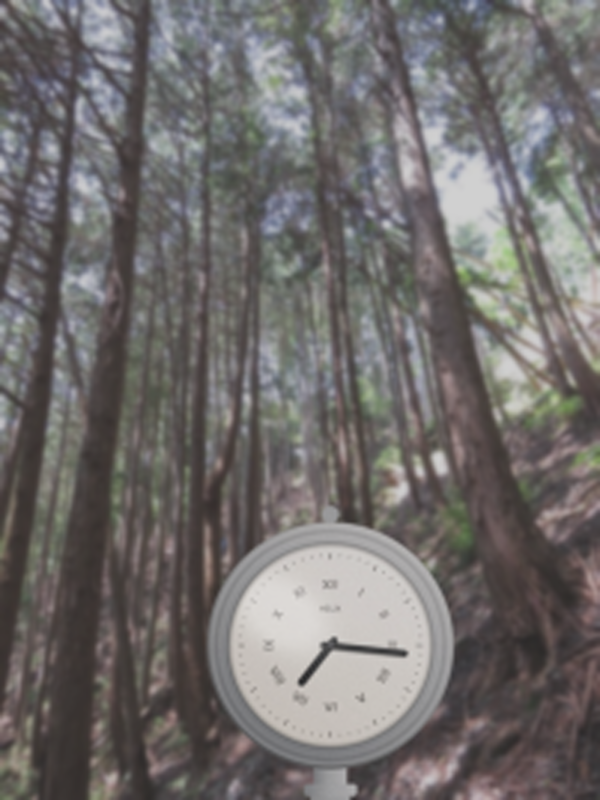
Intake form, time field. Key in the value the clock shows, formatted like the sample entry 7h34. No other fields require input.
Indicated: 7h16
